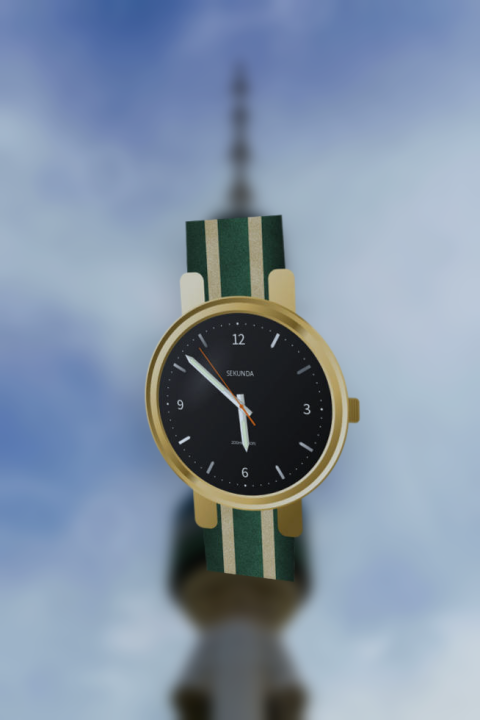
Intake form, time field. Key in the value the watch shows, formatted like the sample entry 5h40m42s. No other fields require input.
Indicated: 5h51m54s
